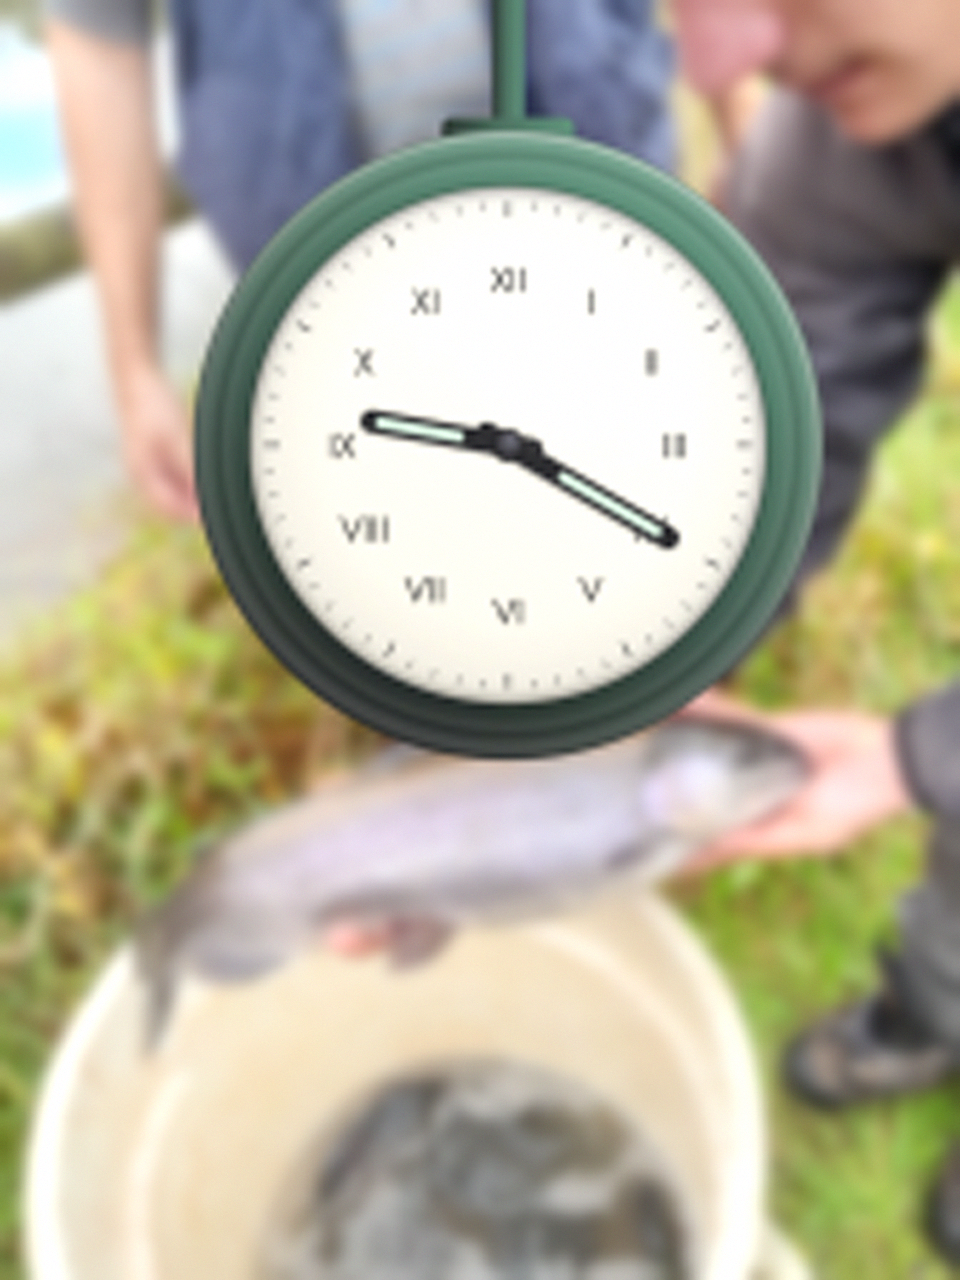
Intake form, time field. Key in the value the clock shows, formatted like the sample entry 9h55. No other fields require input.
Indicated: 9h20
